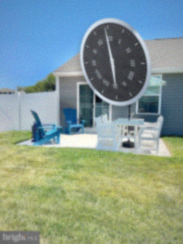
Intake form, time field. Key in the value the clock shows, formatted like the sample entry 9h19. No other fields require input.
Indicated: 5h59
